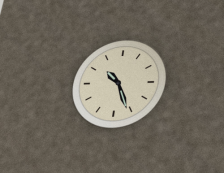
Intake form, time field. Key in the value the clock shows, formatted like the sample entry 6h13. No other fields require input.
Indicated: 10h26
